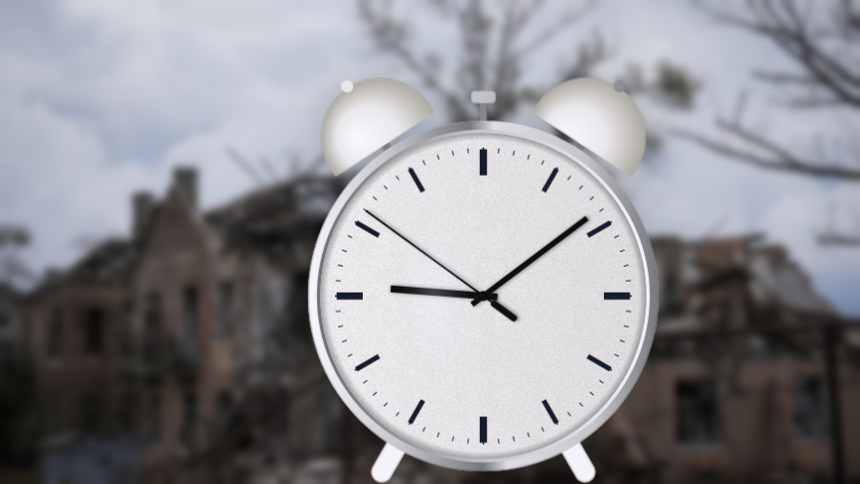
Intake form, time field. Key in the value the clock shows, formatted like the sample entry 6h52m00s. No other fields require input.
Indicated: 9h08m51s
